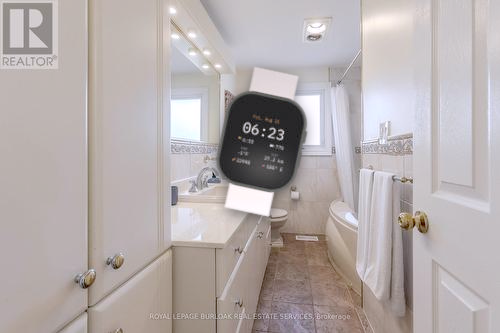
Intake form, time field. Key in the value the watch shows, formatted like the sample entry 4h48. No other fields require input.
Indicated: 6h23
